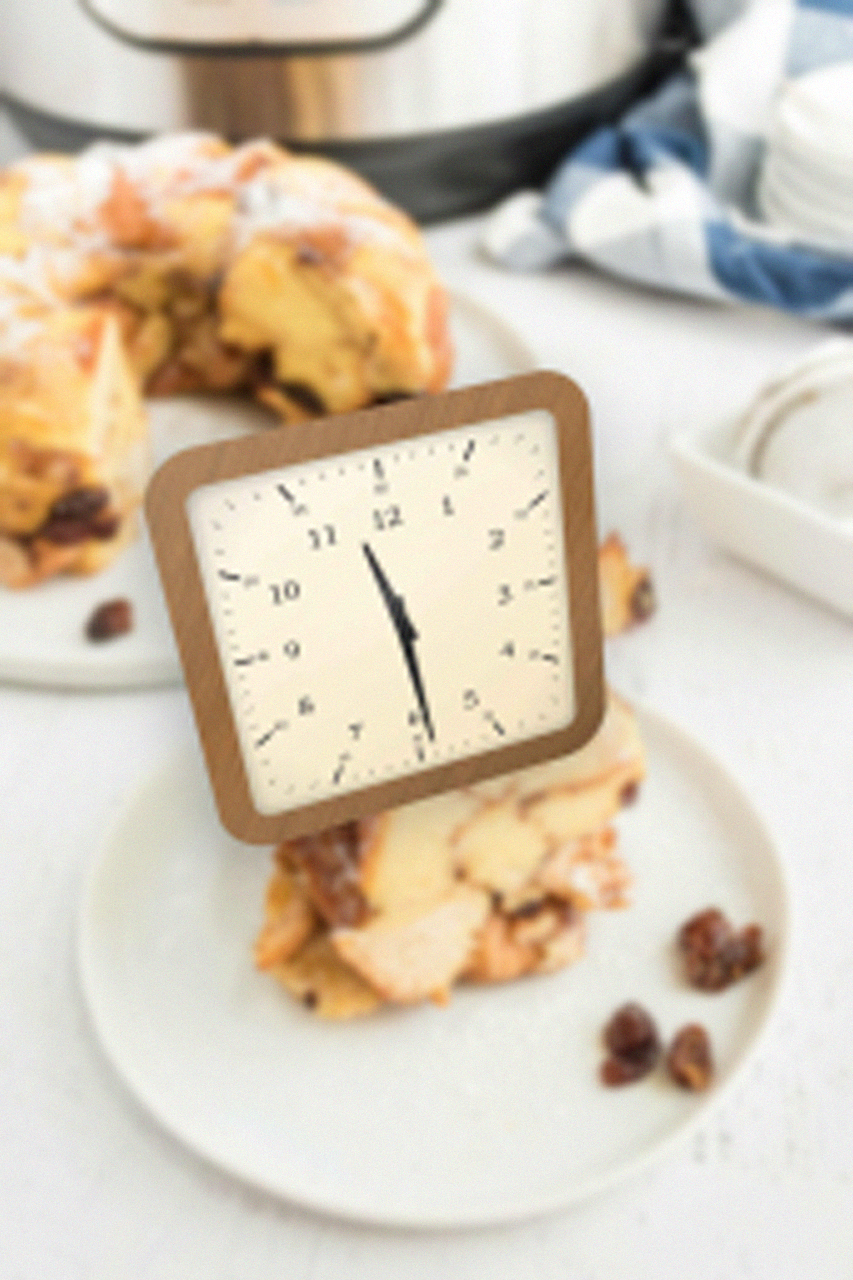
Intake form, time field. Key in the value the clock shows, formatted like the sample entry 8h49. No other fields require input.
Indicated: 11h29
